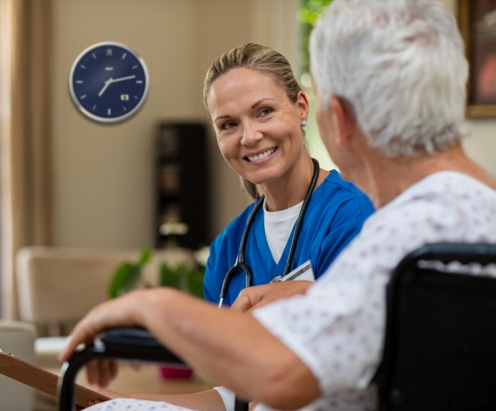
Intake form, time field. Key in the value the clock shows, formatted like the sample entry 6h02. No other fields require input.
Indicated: 7h13
